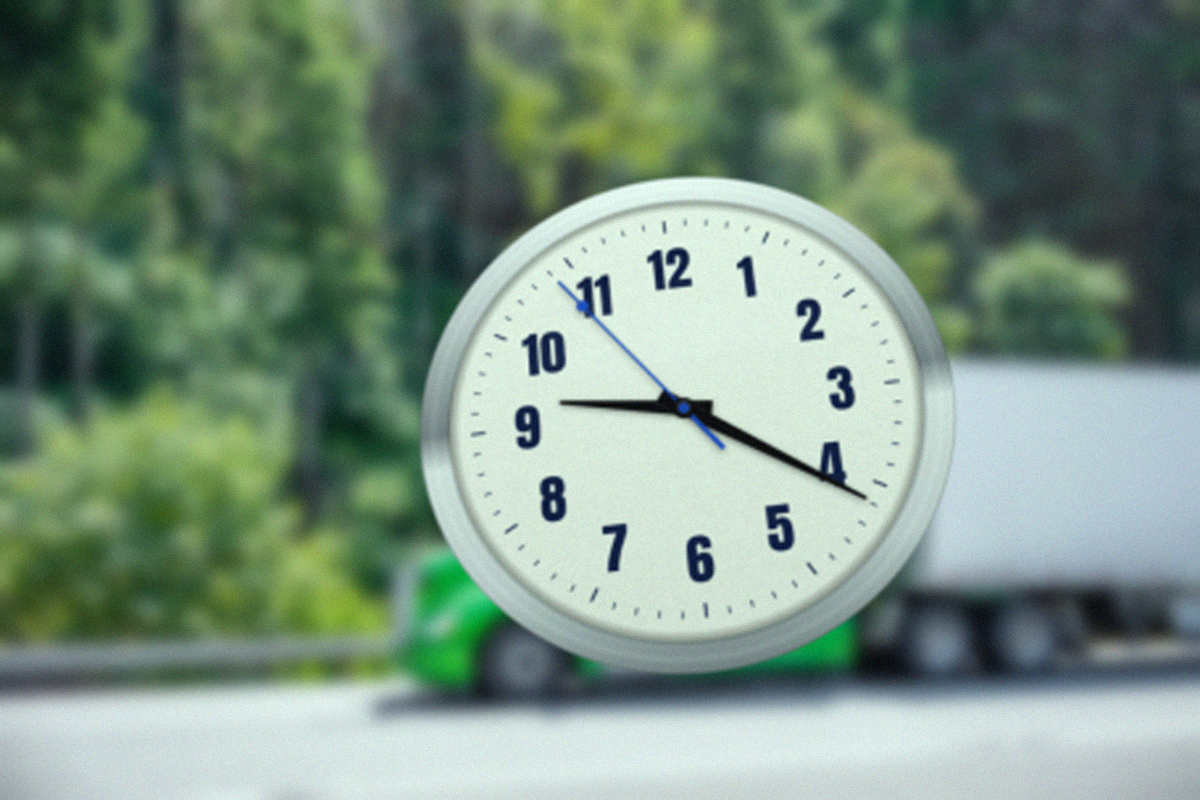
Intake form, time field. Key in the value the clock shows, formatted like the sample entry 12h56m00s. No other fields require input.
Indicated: 9h20m54s
